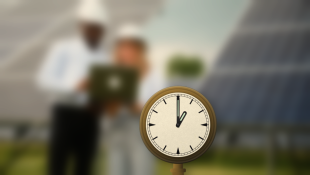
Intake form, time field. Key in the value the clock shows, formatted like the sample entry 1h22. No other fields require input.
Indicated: 1h00
